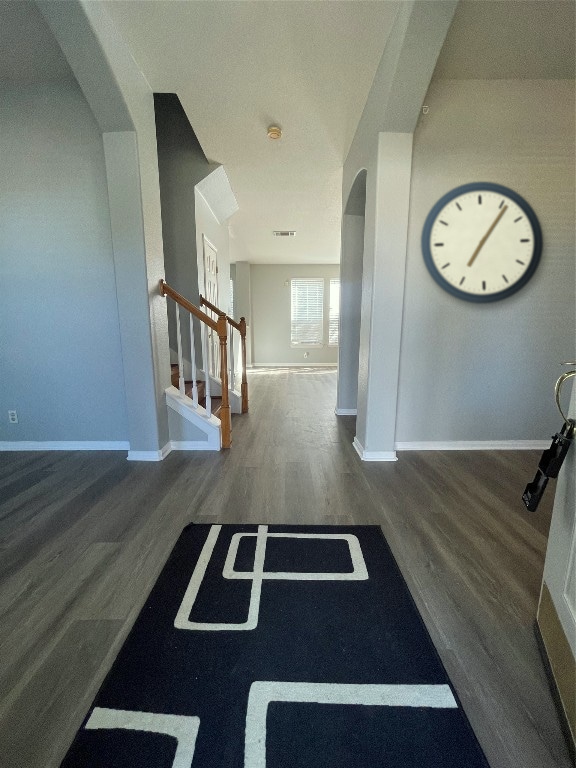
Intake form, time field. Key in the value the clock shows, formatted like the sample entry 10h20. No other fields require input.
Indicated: 7h06
